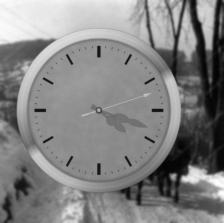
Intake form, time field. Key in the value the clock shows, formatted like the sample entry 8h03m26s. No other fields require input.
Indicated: 4h18m12s
